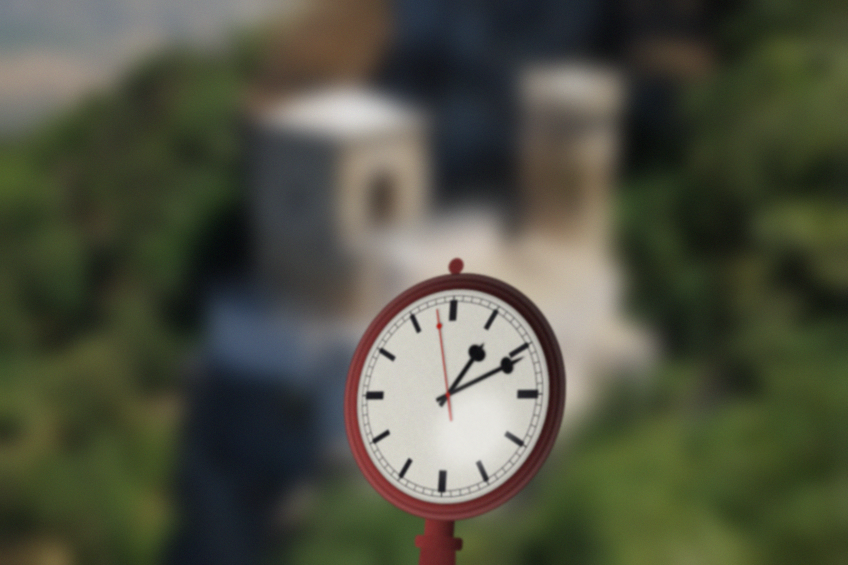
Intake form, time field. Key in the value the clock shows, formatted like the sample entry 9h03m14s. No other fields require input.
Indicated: 1h10m58s
